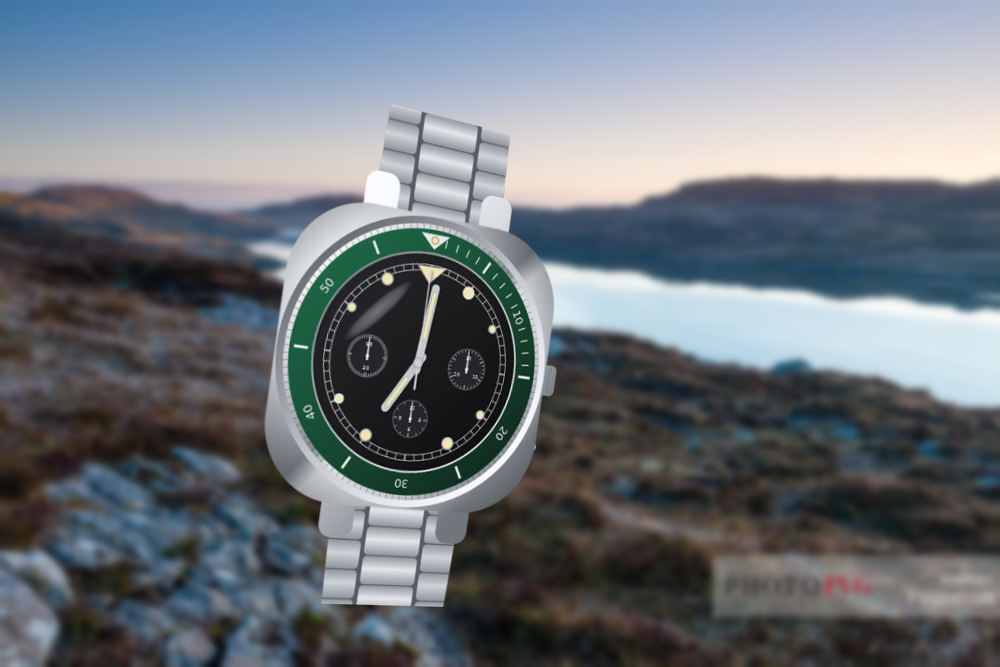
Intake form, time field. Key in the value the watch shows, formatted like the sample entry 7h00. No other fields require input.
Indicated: 7h01
